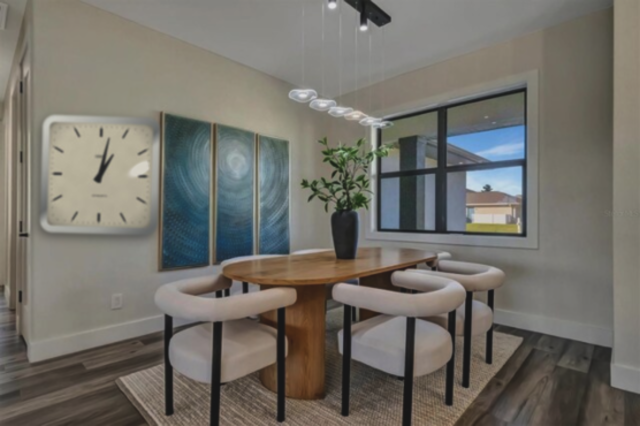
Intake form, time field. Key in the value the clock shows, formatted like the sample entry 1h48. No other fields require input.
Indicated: 1h02
